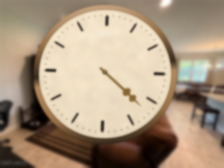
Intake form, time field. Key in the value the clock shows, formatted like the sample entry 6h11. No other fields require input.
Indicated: 4h22
